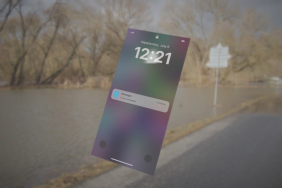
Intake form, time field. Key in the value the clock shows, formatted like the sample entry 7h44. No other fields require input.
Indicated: 12h21
